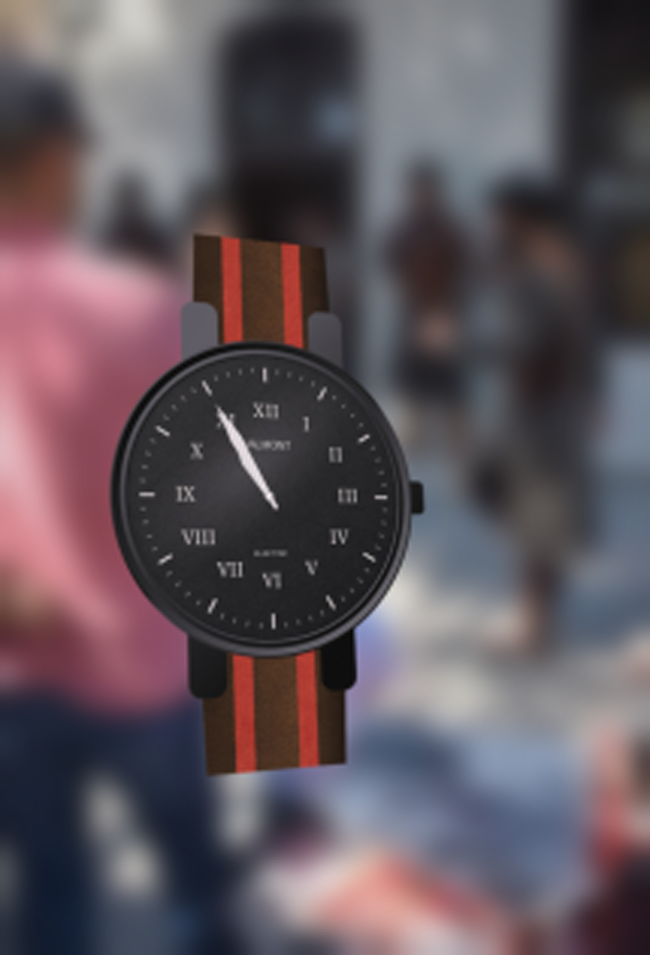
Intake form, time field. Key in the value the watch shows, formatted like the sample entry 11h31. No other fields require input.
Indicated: 10h55
